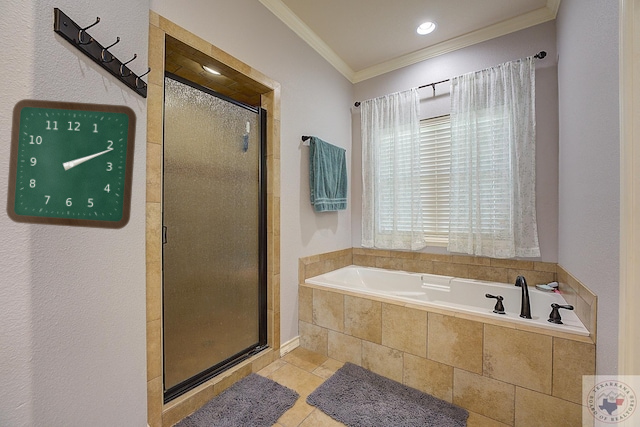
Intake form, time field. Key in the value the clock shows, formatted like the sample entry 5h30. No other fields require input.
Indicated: 2h11
